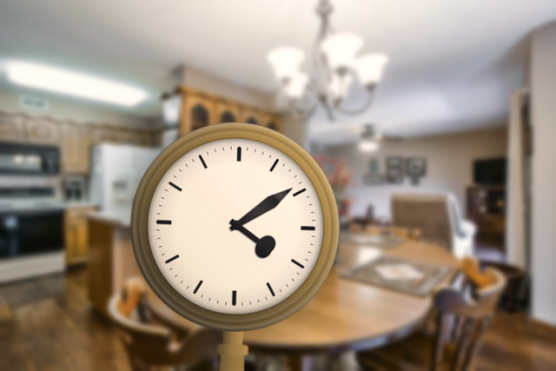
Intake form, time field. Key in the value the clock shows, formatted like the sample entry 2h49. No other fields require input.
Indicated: 4h09
